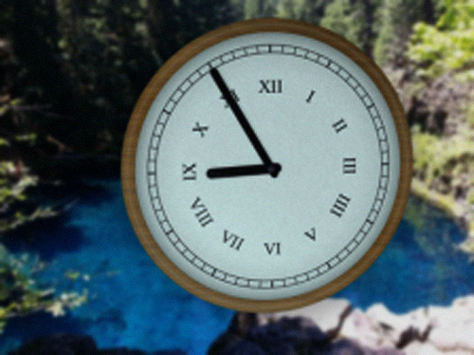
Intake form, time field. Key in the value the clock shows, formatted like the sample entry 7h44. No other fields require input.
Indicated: 8h55
